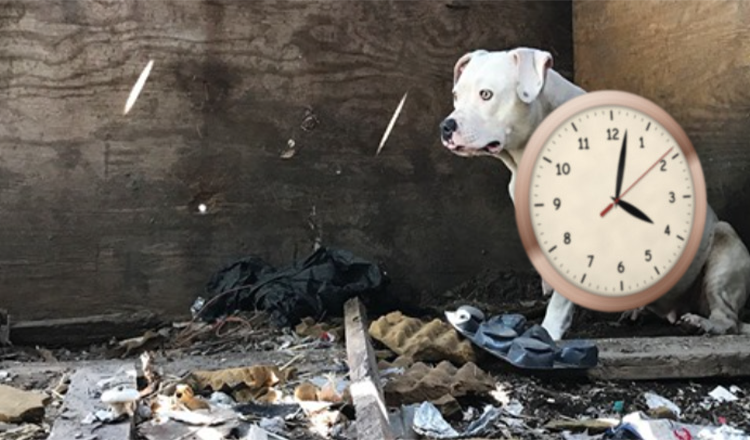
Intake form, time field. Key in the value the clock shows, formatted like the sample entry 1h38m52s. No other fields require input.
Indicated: 4h02m09s
